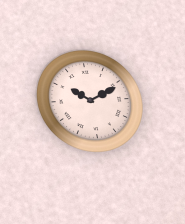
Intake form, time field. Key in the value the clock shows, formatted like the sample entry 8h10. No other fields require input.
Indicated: 10h11
